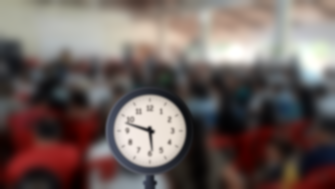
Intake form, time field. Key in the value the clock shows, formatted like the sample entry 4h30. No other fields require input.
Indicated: 5h48
